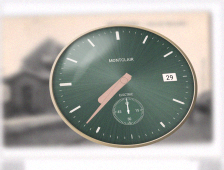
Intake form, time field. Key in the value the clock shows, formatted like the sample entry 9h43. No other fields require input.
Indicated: 7h37
